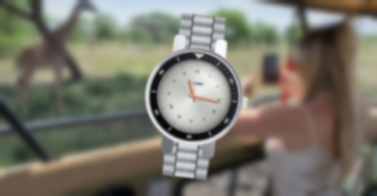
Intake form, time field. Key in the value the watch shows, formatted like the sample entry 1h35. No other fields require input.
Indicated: 11h16
